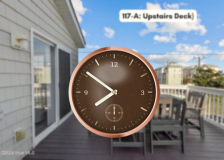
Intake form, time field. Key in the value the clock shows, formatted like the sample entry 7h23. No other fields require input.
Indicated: 7h51
